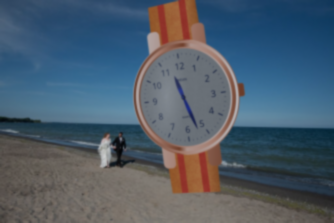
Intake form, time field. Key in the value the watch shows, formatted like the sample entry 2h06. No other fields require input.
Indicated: 11h27
